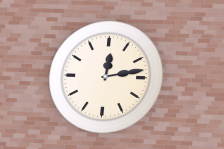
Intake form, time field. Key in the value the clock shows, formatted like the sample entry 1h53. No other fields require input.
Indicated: 12h13
